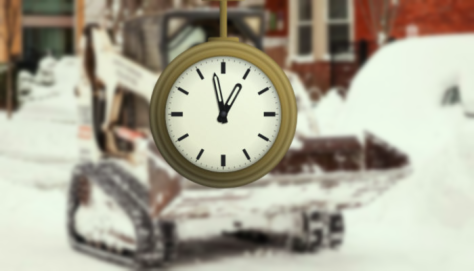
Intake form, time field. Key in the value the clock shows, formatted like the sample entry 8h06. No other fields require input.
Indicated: 12h58
